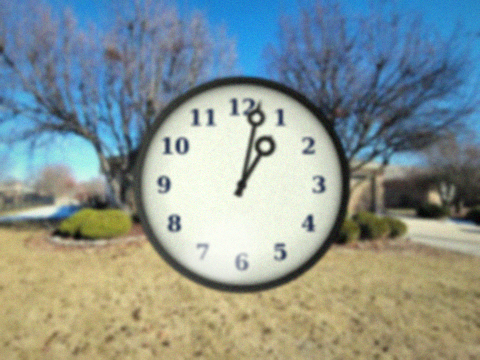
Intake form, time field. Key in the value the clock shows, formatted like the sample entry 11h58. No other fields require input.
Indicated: 1h02
